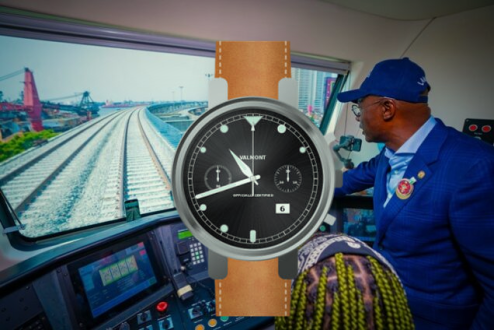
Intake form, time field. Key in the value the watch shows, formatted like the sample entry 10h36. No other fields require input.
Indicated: 10h42
